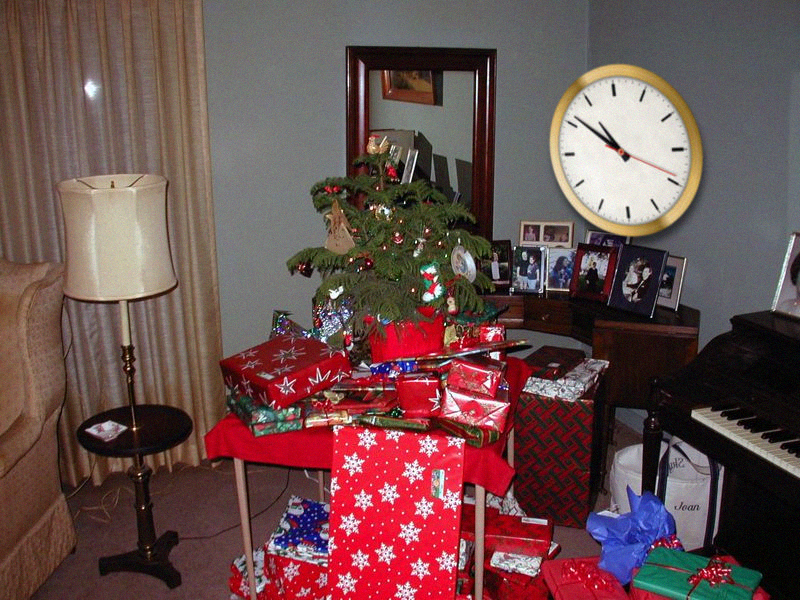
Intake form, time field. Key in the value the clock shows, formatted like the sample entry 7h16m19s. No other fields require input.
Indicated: 10h51m19s
